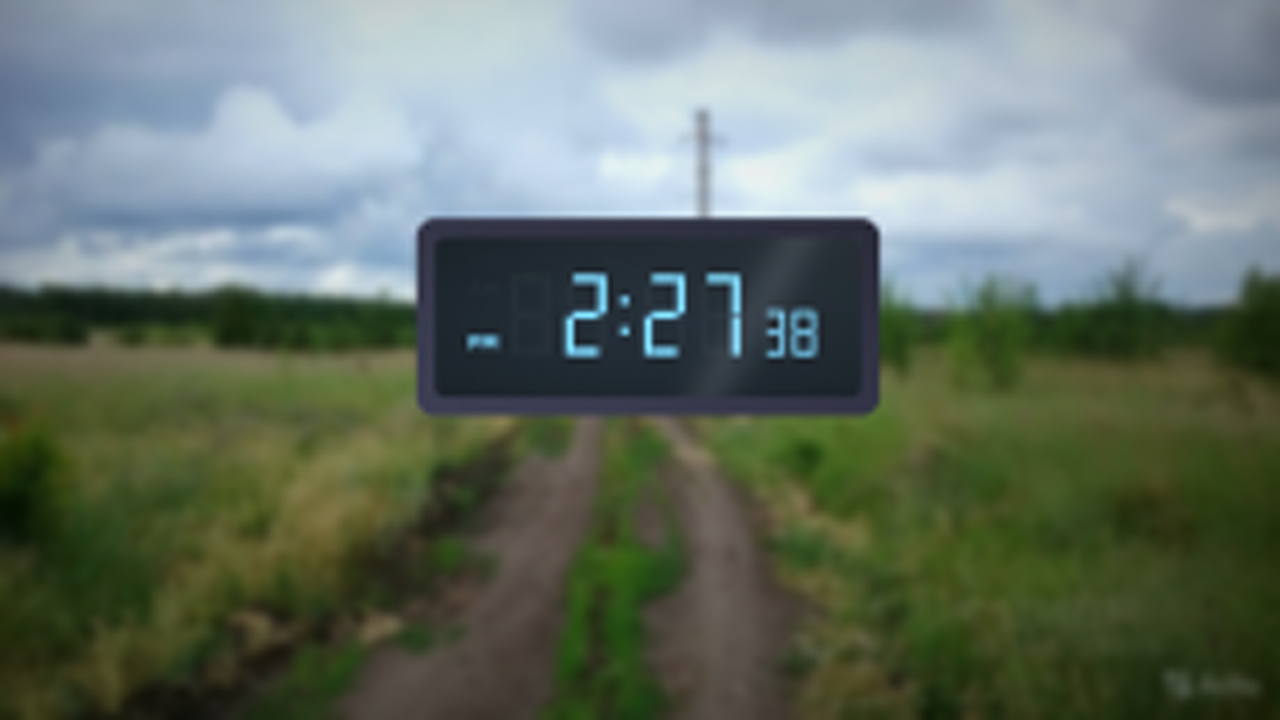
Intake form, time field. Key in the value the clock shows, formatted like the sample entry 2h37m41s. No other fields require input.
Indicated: 2h27m38s
